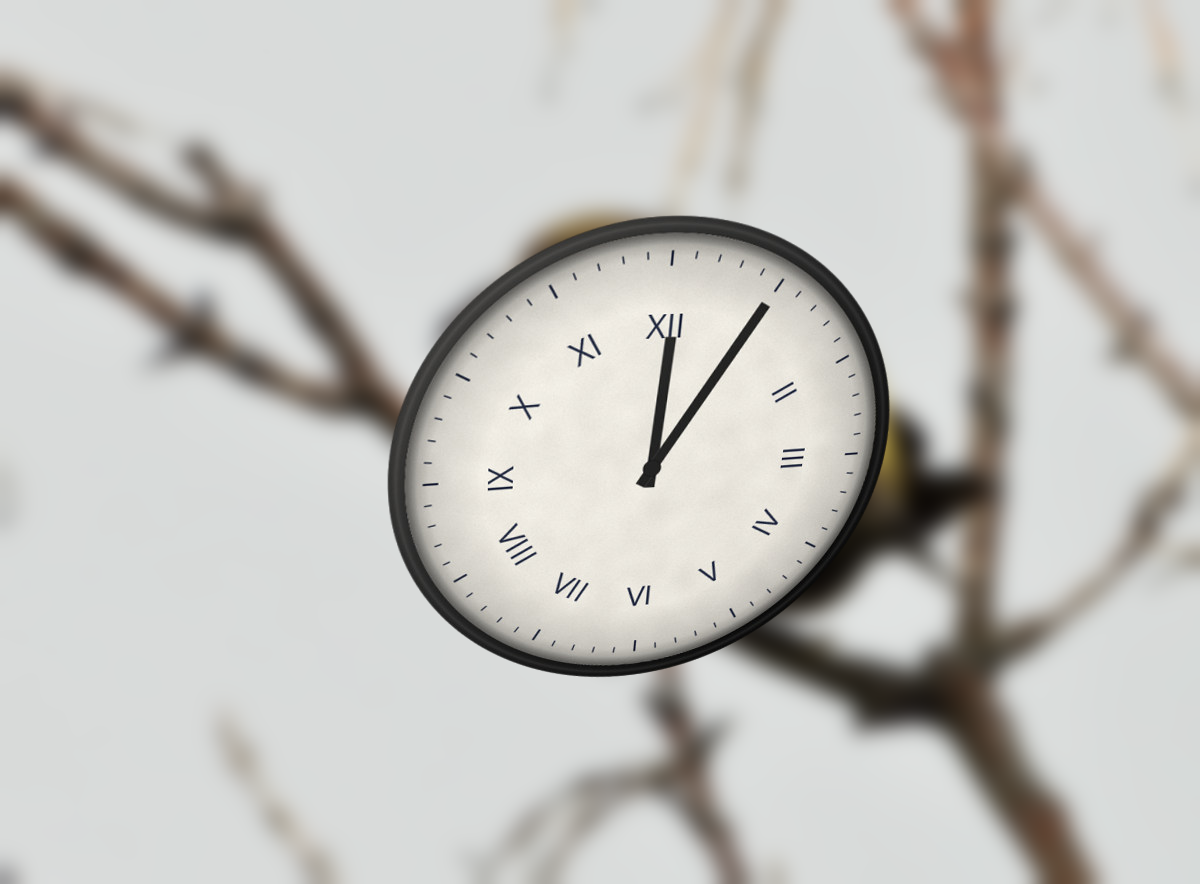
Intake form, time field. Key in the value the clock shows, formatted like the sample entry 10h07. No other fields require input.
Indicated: 12h05
